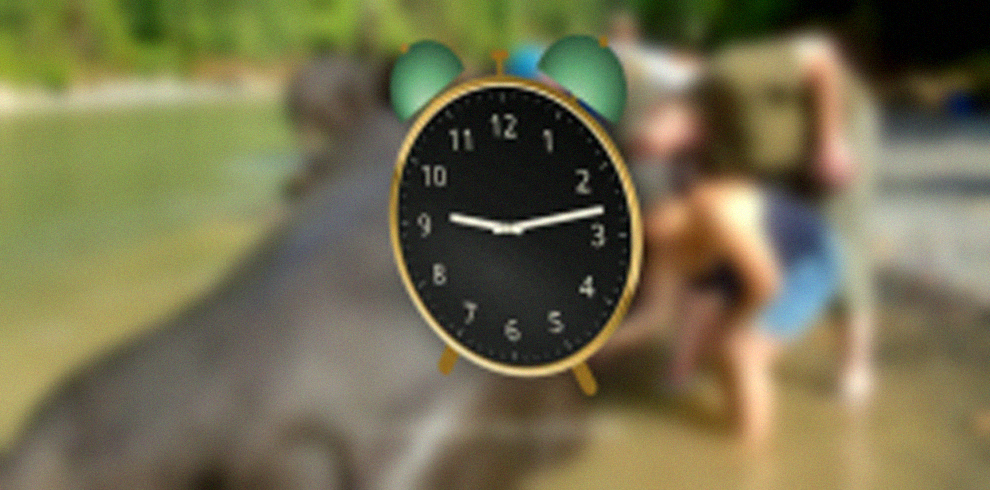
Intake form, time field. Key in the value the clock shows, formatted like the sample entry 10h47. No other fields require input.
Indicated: 9h13
